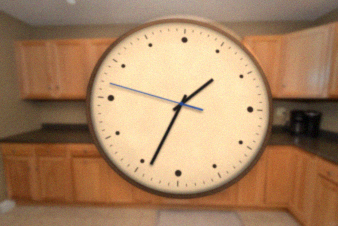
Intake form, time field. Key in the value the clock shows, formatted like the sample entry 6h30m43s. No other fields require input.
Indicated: 1h33m47s
